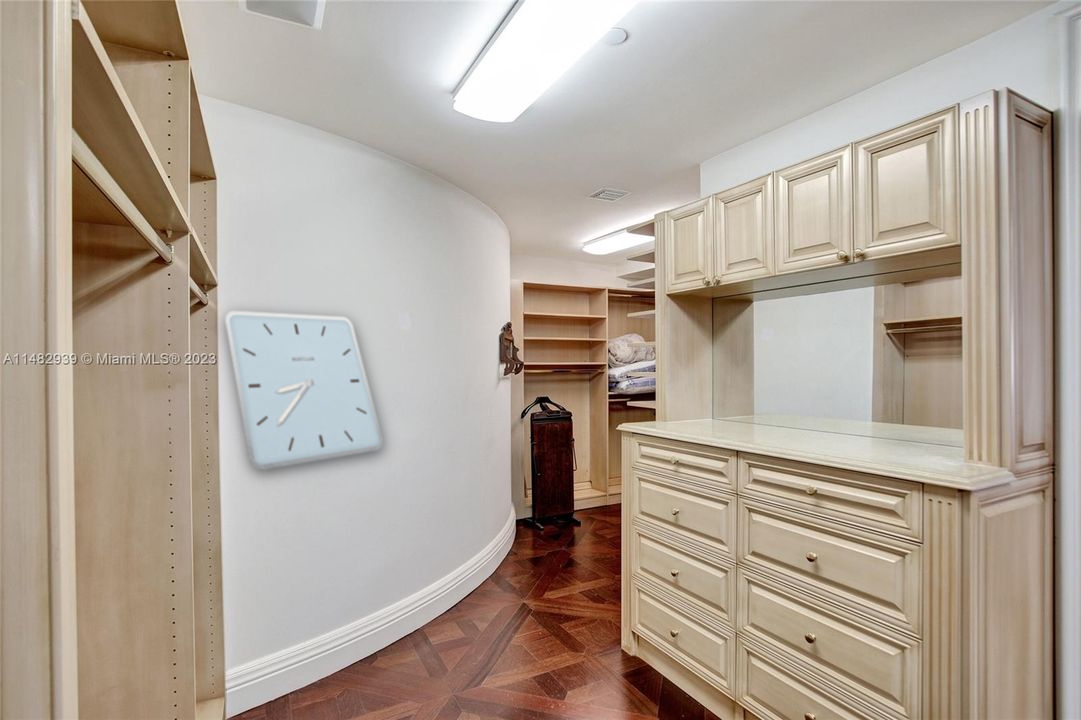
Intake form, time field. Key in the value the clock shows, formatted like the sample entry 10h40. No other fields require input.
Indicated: 8h38
